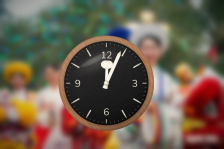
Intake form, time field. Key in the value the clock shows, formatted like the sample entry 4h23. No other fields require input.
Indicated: 12h04
